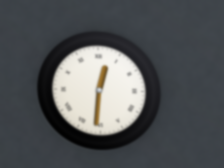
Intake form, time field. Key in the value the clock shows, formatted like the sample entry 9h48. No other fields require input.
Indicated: 12h31
